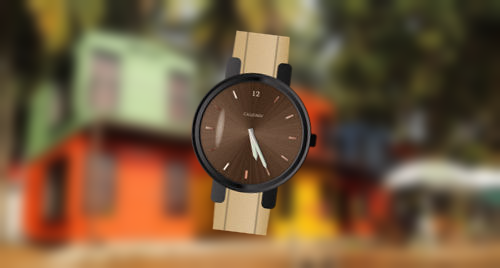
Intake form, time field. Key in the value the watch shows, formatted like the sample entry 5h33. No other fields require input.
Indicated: 5h25
